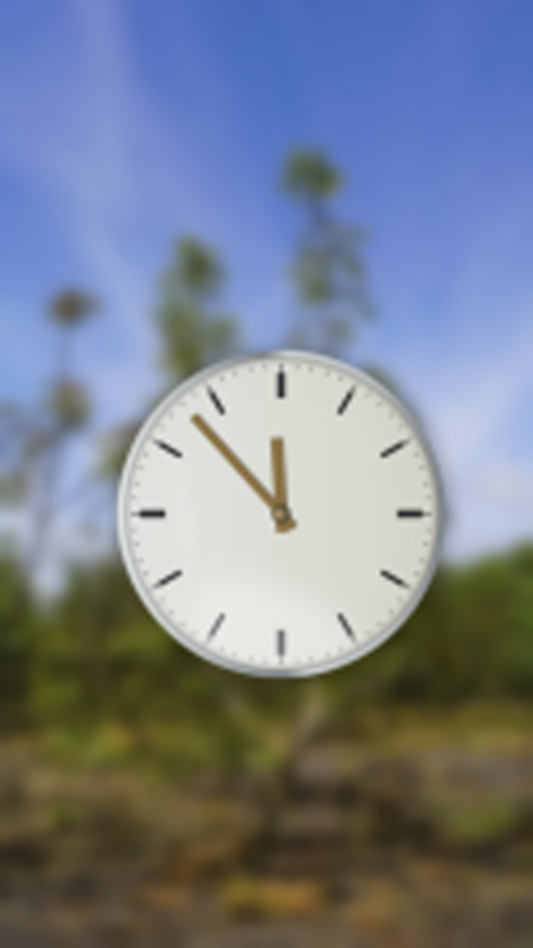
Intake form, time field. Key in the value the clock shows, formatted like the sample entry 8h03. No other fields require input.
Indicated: 11h53
